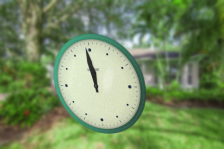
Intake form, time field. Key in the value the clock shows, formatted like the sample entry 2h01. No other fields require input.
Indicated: 11h59
